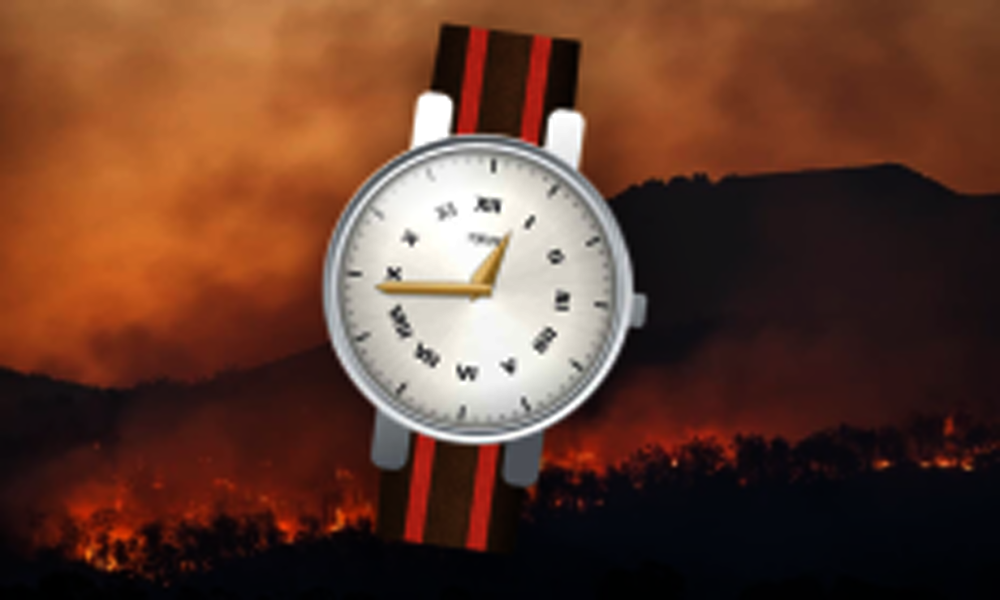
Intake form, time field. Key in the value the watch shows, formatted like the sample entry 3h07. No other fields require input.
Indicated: 12h44
